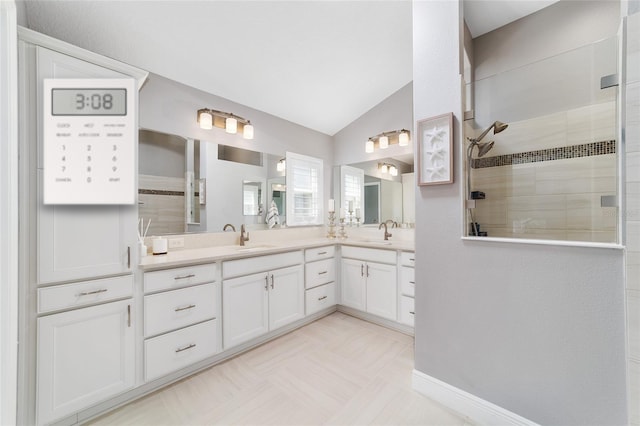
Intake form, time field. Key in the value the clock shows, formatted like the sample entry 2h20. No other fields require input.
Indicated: 3h08
